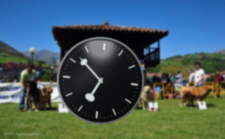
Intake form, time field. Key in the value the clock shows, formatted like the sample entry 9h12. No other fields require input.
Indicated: 6h52
